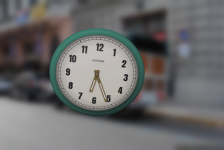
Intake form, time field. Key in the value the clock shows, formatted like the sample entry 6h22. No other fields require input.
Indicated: 6h26
